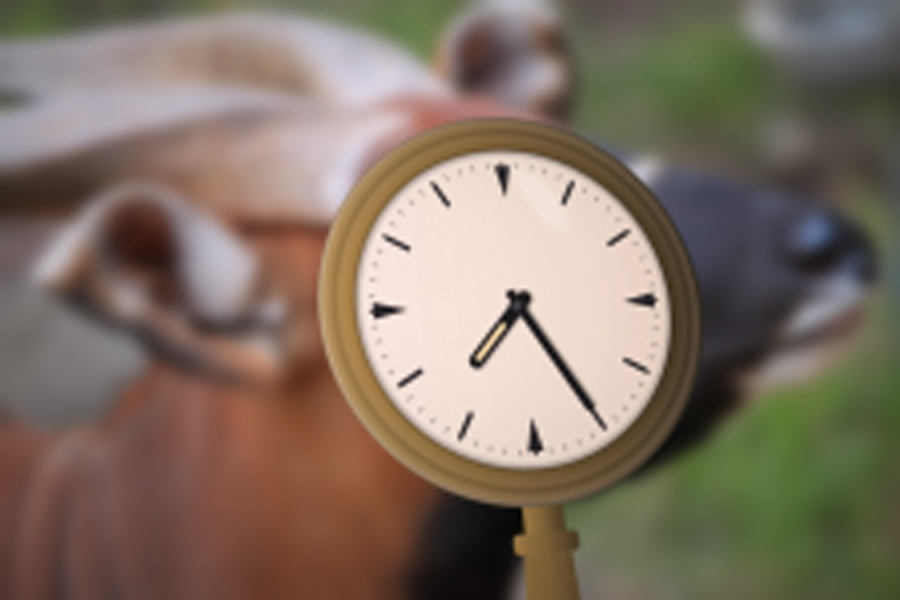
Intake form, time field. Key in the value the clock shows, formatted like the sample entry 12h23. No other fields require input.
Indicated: 7h25
